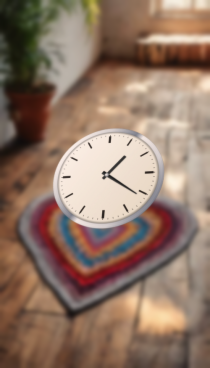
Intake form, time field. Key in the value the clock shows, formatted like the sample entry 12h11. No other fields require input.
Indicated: 1h21
